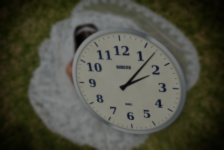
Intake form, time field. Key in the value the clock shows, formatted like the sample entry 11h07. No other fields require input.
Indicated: 2h07
